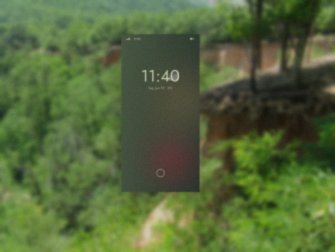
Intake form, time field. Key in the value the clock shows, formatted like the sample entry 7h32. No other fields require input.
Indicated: 11h40
